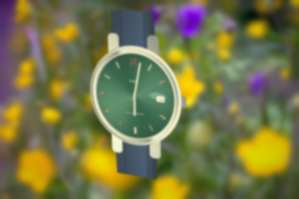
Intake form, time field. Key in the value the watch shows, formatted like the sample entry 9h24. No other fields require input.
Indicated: 6h02
